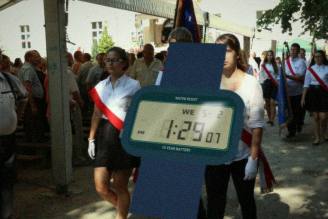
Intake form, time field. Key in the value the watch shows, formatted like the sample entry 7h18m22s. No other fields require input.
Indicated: 1h29m07s
